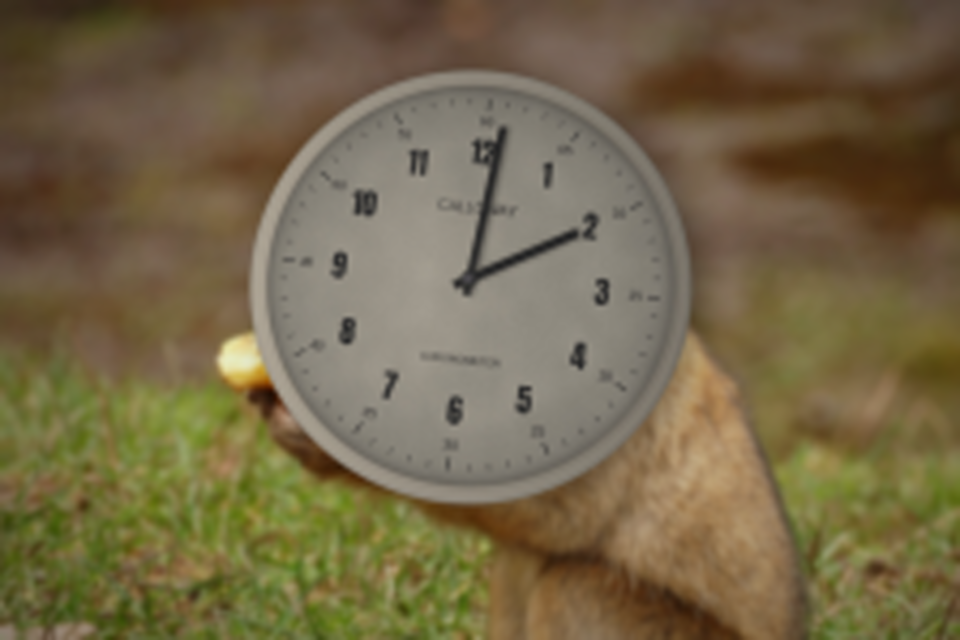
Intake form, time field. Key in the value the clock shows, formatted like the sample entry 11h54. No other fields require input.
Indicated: 2h01
